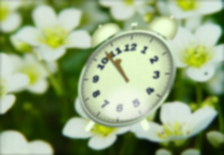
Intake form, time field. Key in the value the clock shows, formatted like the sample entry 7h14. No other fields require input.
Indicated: 10h53
